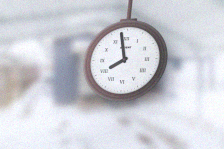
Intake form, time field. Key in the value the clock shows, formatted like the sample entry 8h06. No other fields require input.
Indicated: 7h58
